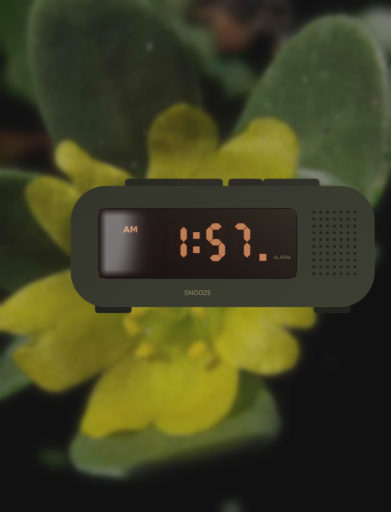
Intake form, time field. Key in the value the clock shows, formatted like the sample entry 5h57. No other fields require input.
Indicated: 1h57
